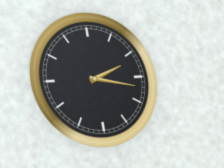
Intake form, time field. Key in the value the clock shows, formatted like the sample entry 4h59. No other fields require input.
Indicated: 2h17
